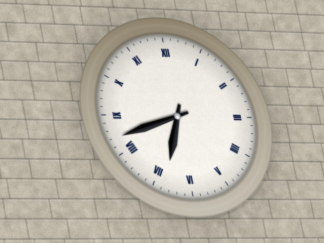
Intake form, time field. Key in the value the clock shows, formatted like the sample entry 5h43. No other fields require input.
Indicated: 6h42
